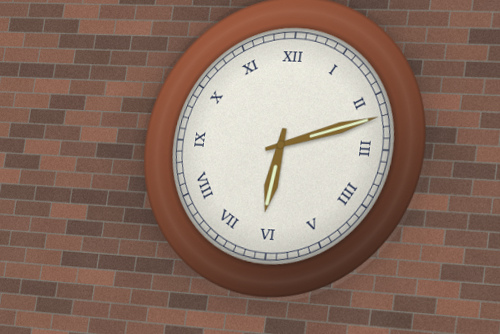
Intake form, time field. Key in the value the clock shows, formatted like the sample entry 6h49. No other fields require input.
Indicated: 6h12
